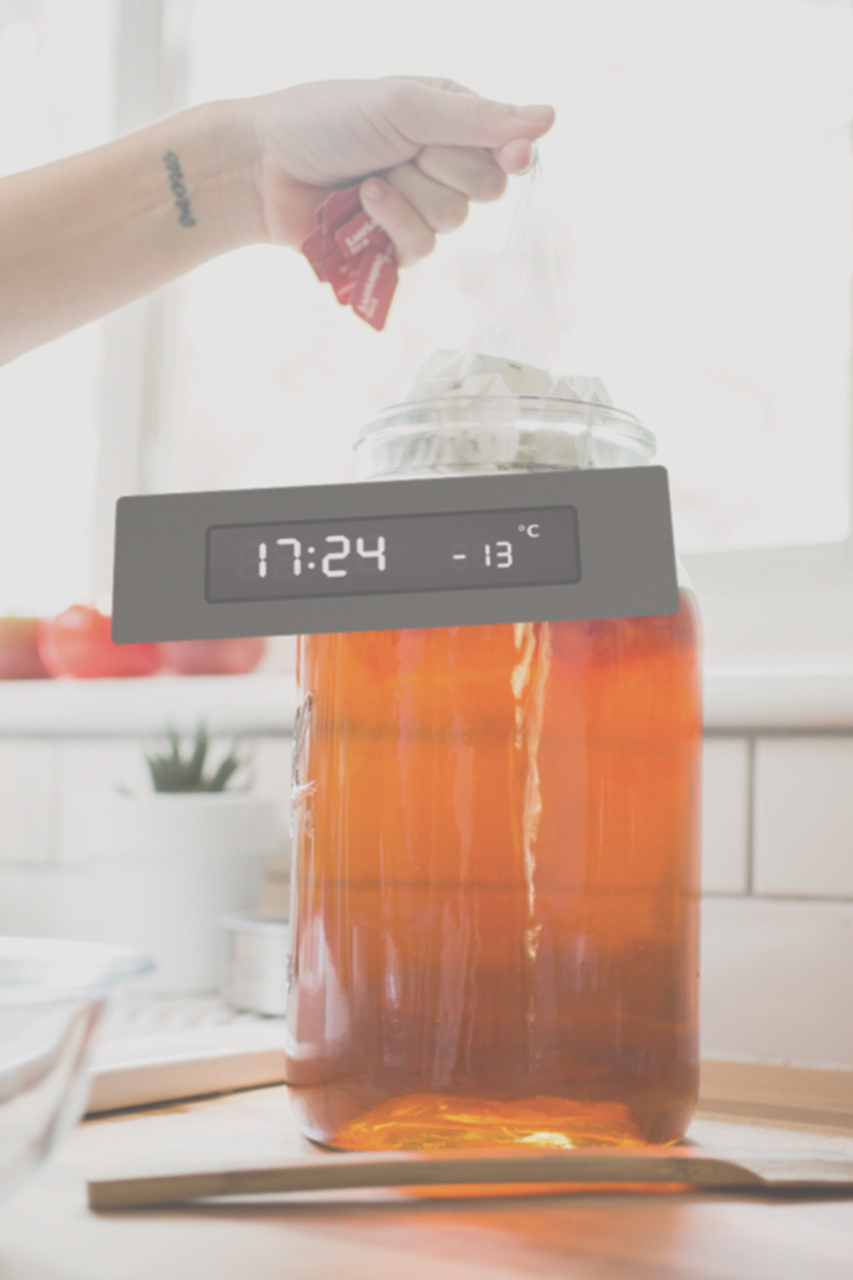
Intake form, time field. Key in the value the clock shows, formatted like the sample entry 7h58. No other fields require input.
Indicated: 17h24
